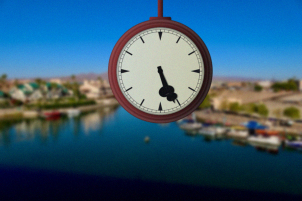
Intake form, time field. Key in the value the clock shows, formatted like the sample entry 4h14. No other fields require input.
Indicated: 5h26
